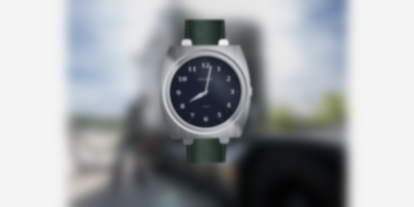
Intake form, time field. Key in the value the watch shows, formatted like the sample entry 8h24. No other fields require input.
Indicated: 8h02
